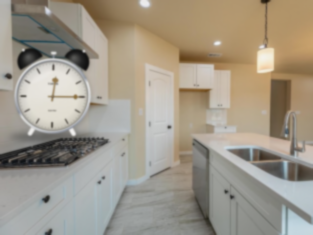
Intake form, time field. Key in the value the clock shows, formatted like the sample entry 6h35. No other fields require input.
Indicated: 12h15
